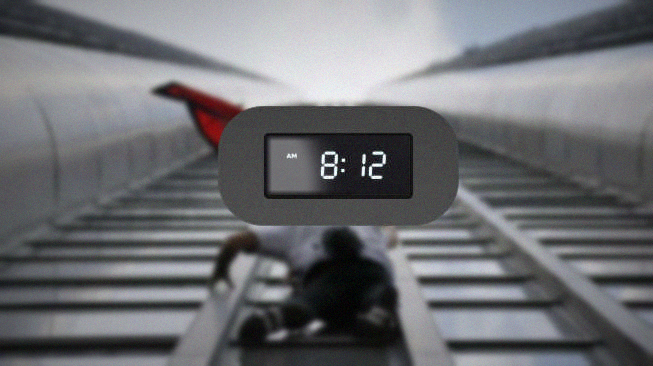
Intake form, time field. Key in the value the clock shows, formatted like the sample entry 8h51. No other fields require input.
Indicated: 8h12
